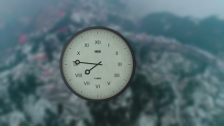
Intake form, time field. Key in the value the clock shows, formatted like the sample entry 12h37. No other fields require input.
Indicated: 7h46
